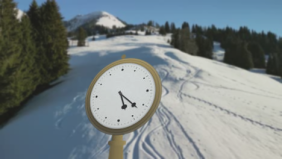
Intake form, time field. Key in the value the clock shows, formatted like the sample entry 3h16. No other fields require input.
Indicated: 5h22
